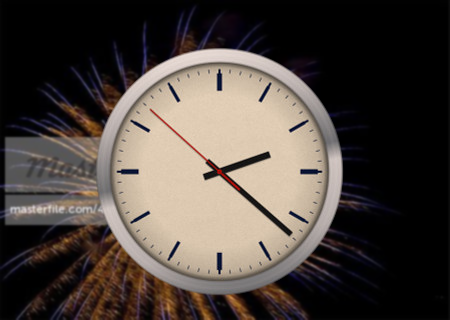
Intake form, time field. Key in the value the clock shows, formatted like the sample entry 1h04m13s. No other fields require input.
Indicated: 2h21m52s
